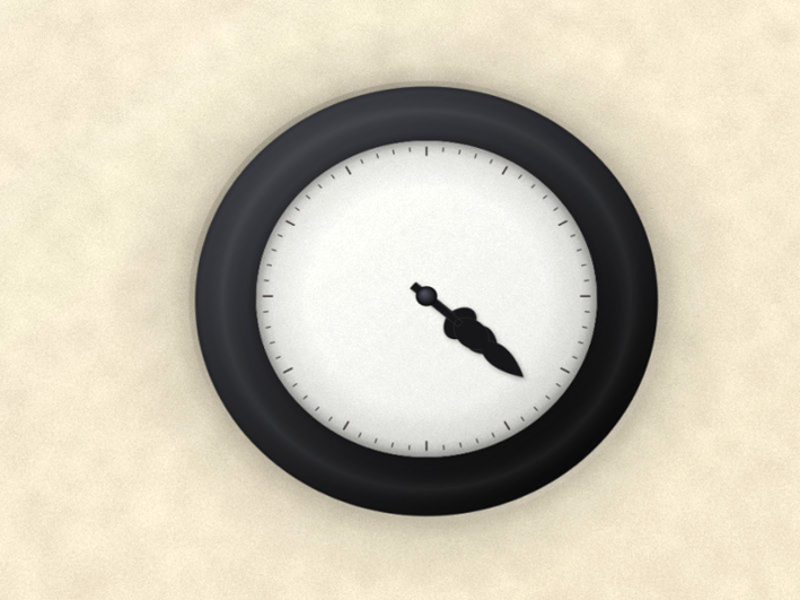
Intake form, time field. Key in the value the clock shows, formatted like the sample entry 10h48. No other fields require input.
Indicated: 4h22
